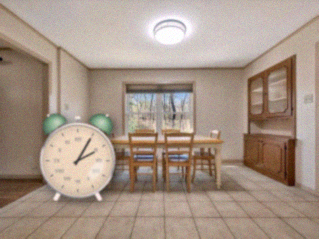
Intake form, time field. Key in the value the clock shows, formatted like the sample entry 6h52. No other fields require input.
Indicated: 2h05
